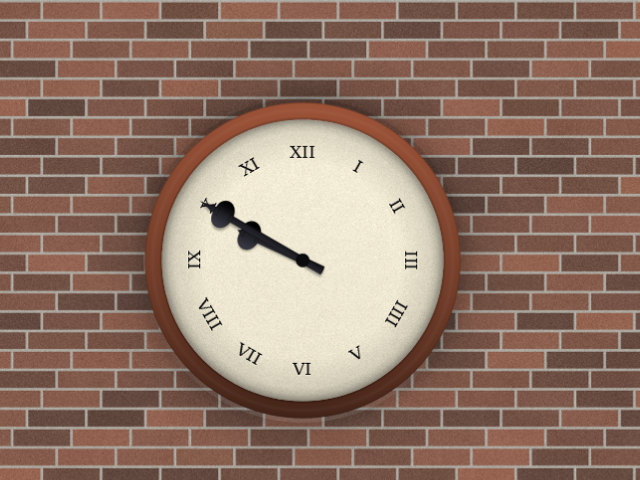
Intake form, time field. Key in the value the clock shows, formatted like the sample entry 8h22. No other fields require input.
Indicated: 9h50
